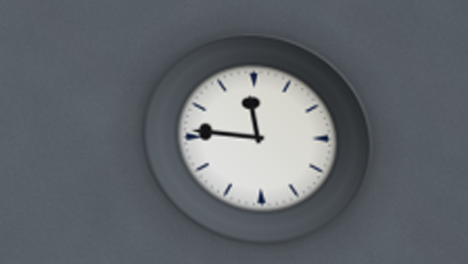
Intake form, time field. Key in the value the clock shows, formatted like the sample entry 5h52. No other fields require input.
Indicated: 11h46
